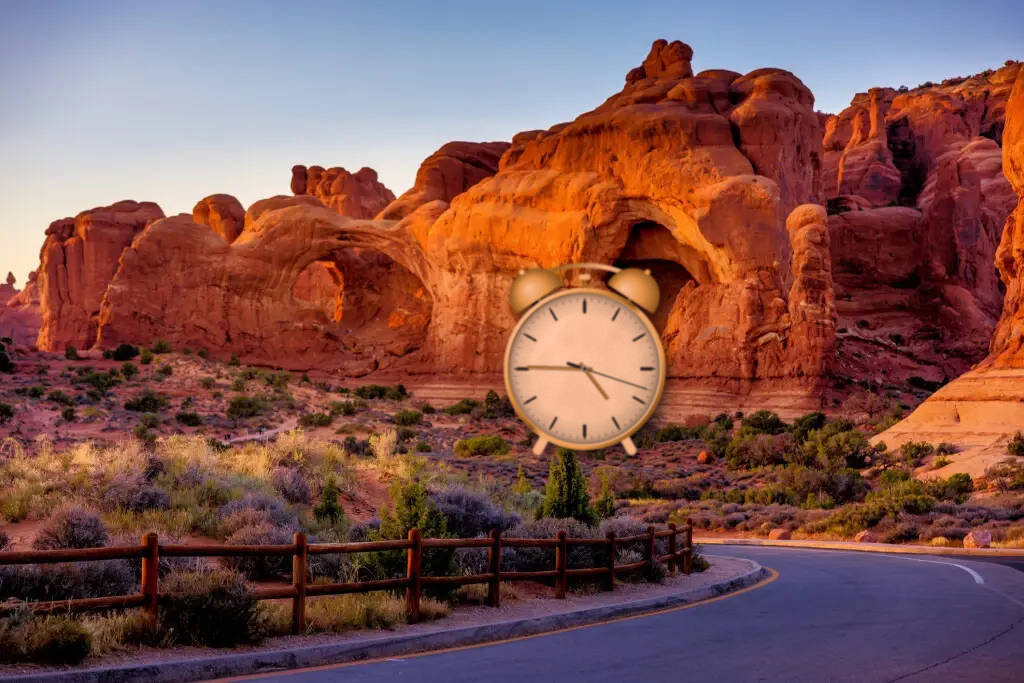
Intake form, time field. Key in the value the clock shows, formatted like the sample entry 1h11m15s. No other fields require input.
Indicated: 4h45m18s
